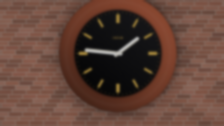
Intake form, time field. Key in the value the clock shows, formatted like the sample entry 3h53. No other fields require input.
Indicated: 1h46
